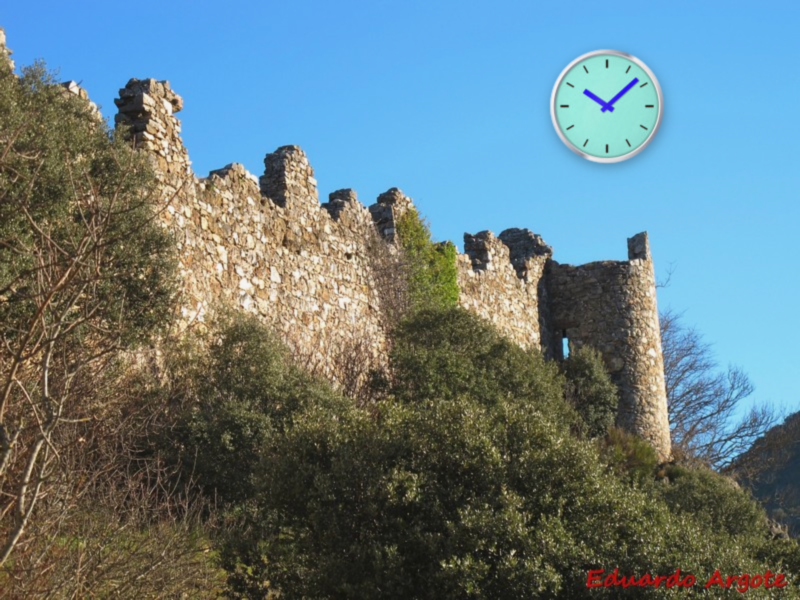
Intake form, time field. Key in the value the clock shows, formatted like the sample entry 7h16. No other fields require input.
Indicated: 10h08
